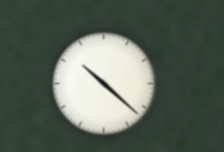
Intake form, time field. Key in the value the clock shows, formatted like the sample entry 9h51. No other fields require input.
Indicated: 10h22
